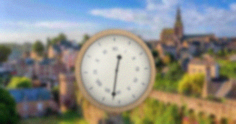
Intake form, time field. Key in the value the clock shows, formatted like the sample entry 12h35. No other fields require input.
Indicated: 12h32
